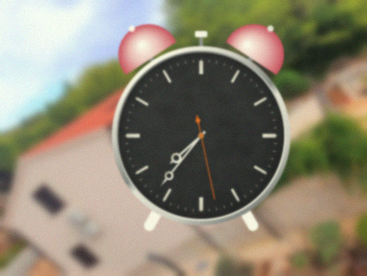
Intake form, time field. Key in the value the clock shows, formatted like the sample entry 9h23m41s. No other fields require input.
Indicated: 7h36m28s
